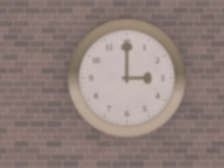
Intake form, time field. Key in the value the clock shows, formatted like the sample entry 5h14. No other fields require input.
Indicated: 3h00
